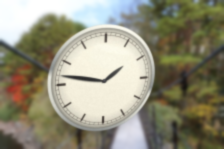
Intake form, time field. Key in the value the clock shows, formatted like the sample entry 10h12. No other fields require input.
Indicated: 1h47
